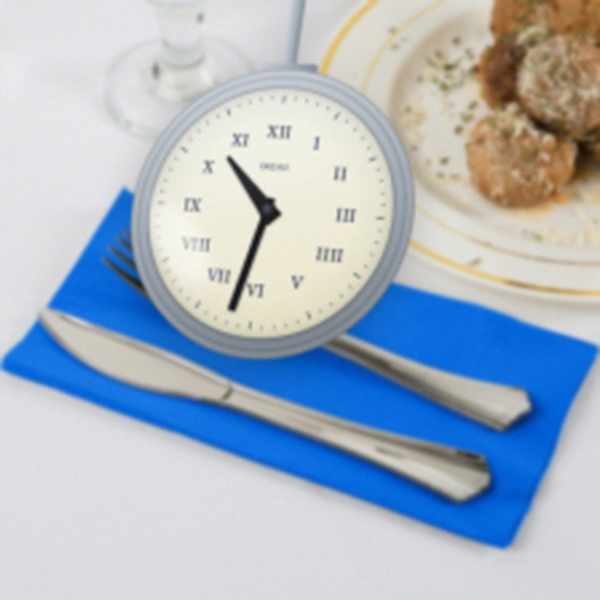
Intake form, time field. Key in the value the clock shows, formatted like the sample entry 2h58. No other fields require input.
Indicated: 10h32
